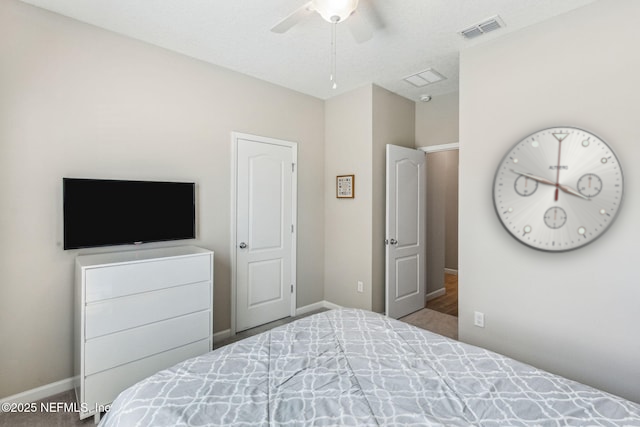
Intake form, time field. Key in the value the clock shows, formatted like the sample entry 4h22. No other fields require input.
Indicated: 3h48
